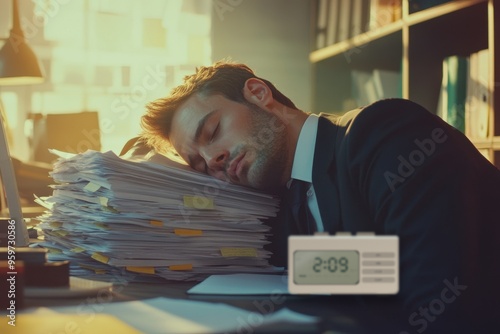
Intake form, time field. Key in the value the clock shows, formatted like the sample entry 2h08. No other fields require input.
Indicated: 2h09
